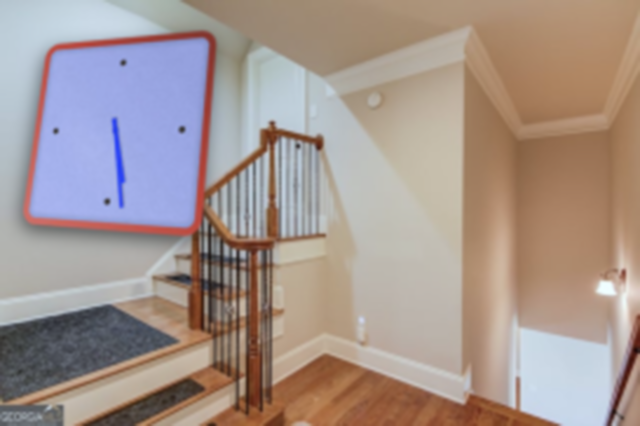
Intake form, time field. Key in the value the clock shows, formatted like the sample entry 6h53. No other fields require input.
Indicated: 5h28
